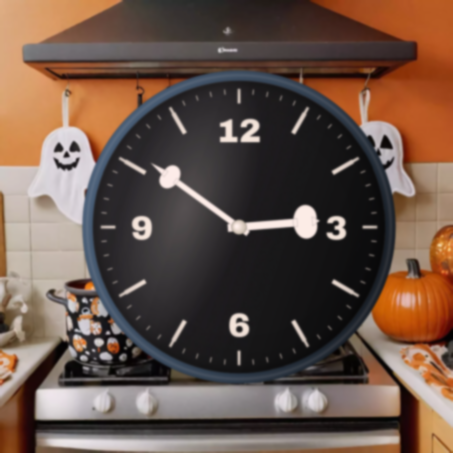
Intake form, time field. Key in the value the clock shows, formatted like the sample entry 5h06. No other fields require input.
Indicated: 2h51
